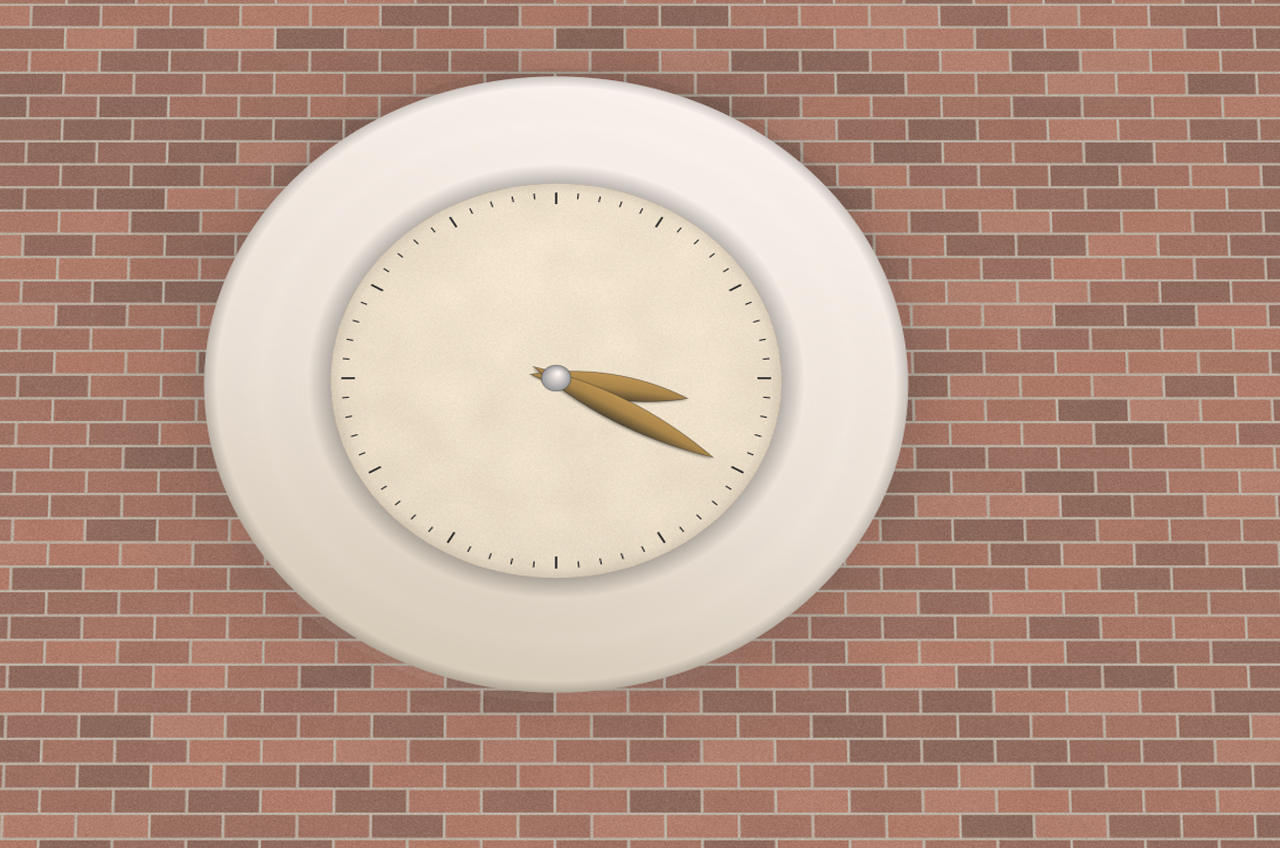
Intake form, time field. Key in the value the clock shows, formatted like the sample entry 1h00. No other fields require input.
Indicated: 3h20
